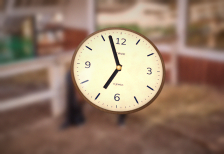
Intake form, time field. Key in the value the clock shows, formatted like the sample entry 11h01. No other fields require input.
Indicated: 6h57
